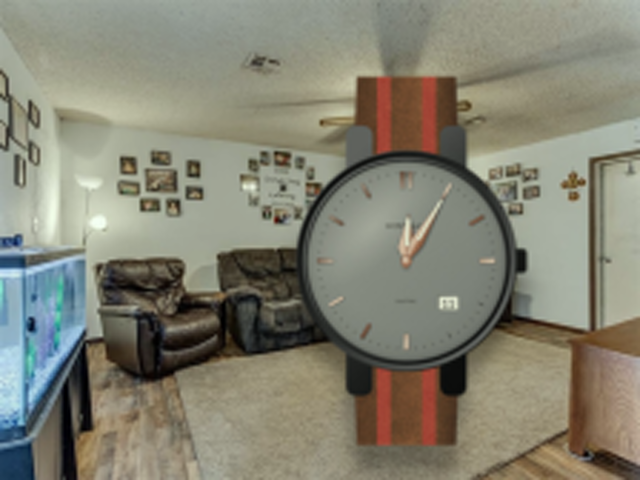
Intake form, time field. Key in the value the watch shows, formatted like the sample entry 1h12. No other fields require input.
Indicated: 12h05
